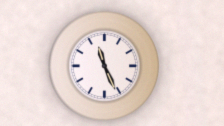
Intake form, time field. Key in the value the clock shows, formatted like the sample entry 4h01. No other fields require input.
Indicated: 11h26
